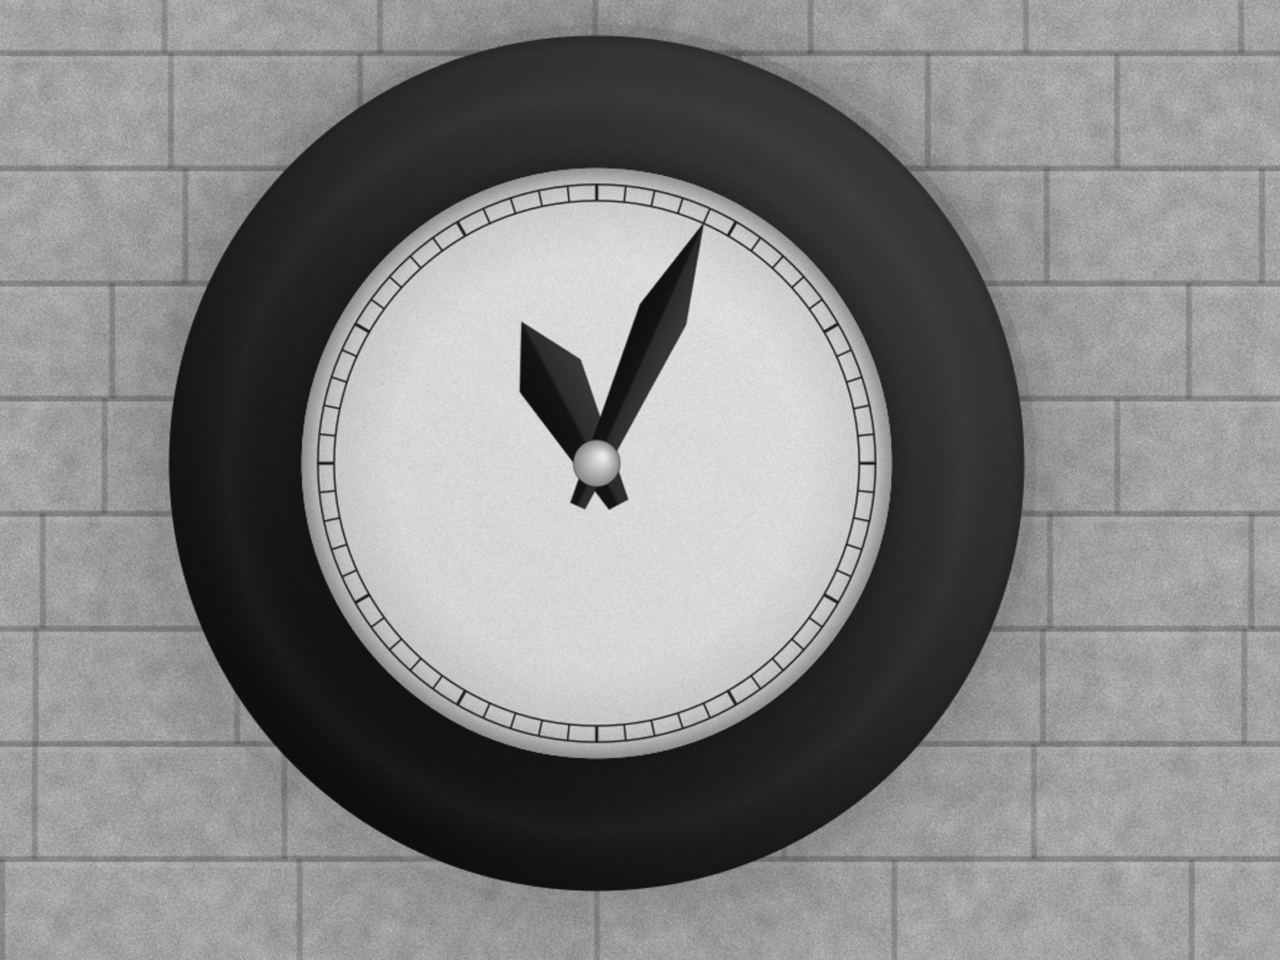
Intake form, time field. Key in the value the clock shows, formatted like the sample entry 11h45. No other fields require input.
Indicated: 11h04
